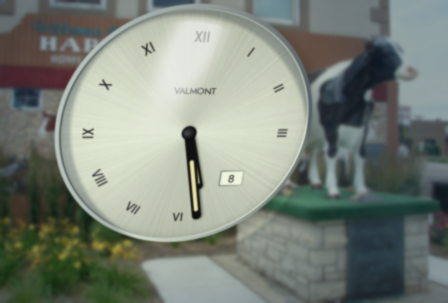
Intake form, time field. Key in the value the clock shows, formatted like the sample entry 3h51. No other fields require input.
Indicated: 5h28
